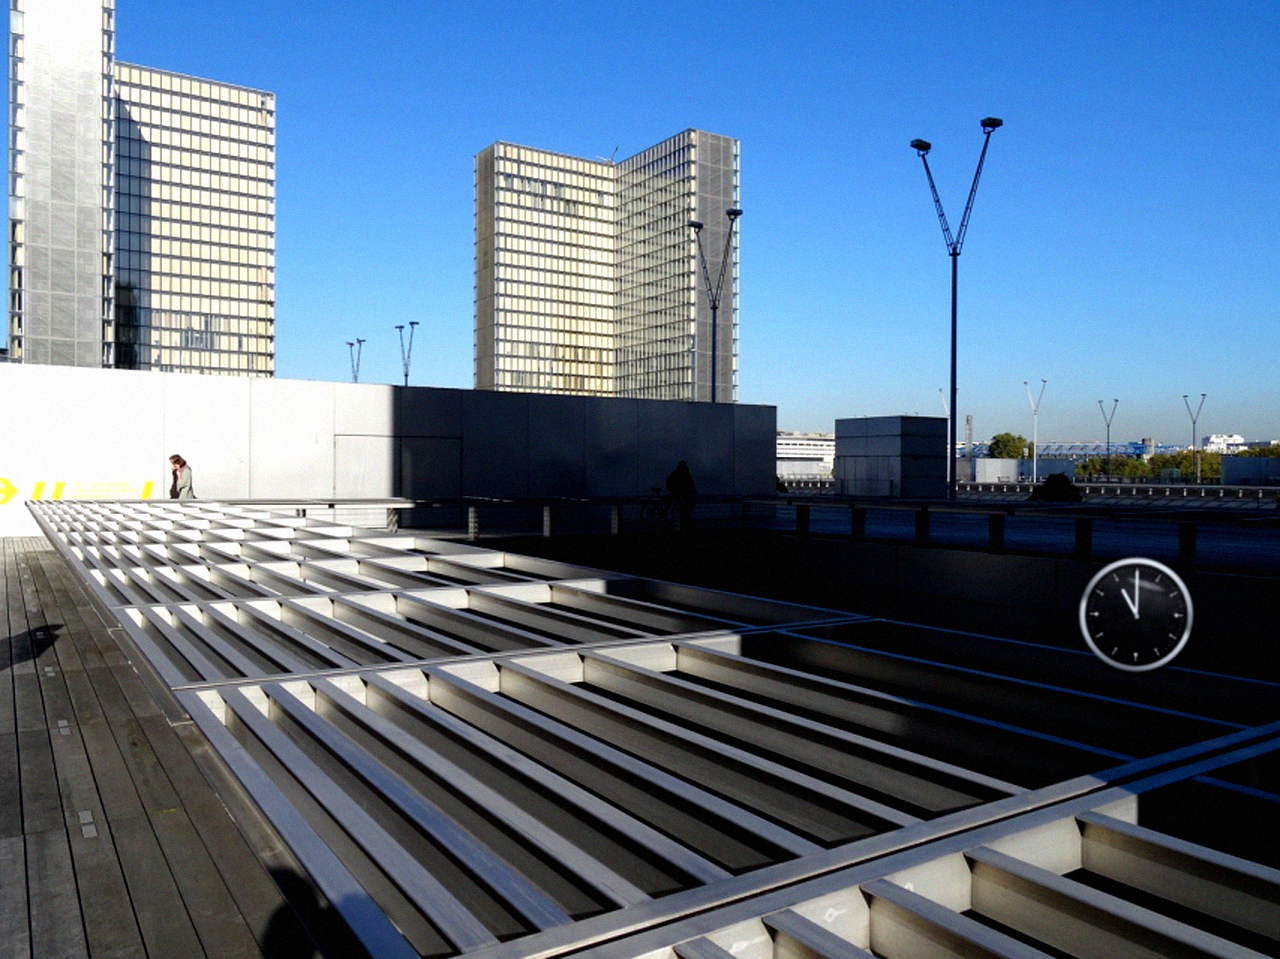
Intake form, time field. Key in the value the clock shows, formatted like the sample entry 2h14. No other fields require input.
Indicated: 11h00
